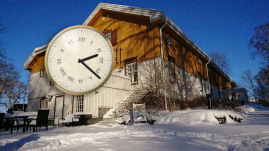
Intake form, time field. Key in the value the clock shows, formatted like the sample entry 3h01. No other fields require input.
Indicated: 2h22
